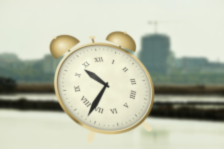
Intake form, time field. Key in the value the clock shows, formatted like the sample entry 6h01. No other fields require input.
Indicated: 10h37
